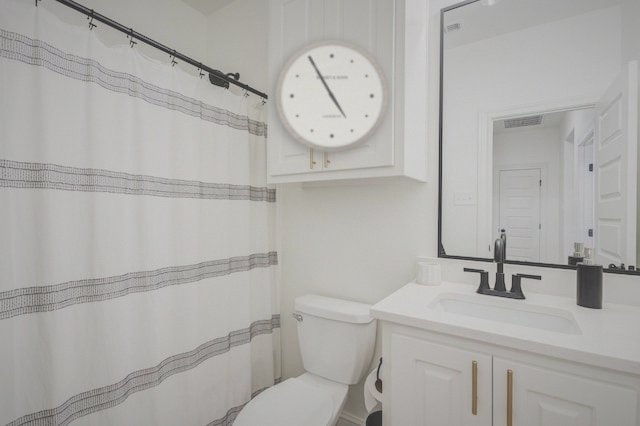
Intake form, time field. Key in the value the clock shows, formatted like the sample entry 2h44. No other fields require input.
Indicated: 4h55
